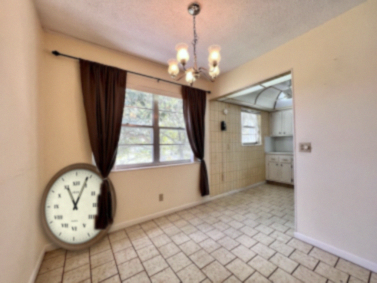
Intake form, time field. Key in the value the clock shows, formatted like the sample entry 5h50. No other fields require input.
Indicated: 11h04
